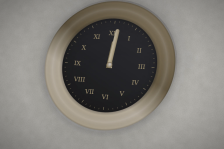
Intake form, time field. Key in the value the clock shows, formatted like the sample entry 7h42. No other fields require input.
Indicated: 12h01
